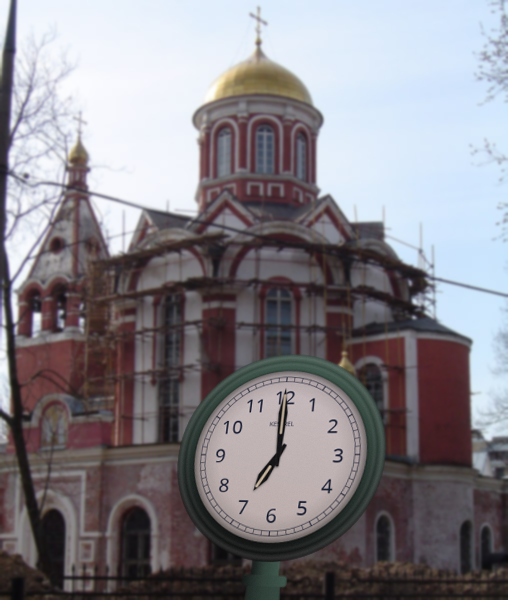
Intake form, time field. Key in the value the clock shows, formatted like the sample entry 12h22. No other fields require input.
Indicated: 7h00
